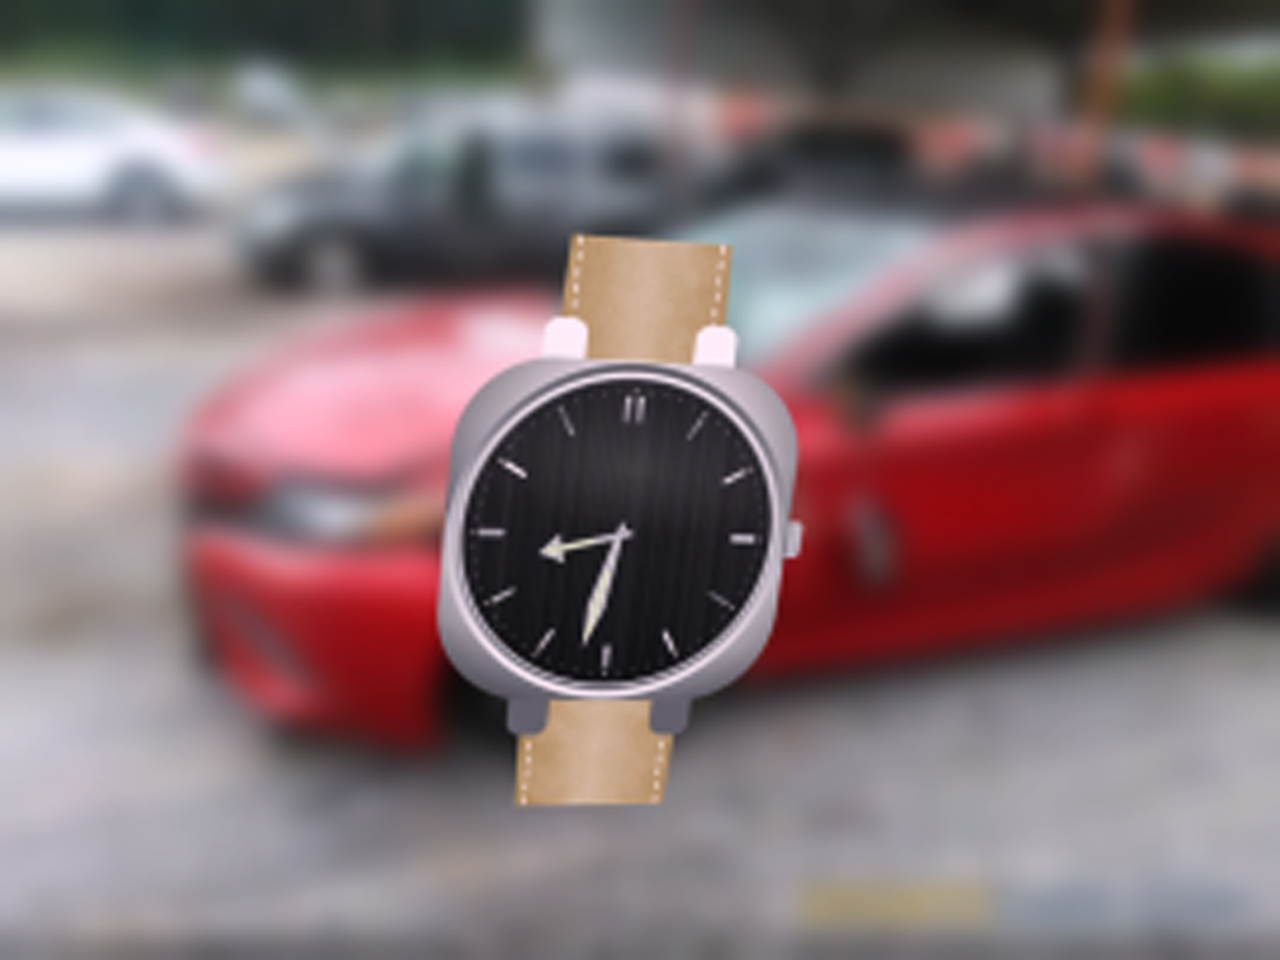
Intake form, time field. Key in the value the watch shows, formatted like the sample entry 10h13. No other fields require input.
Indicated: 8h32
